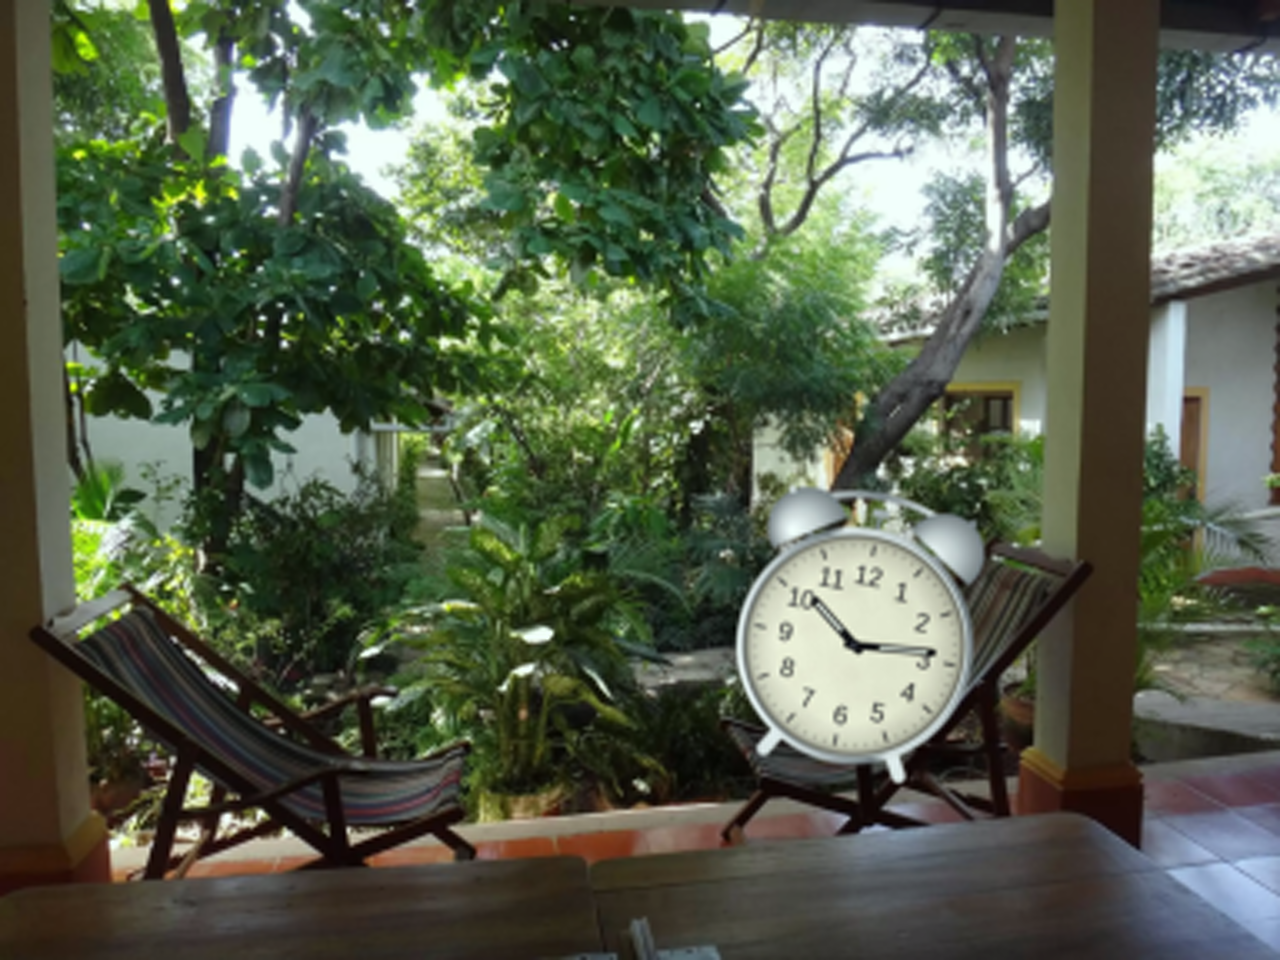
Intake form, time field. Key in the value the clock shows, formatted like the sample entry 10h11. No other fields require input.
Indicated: 10h14
